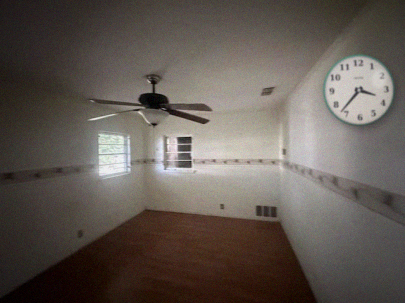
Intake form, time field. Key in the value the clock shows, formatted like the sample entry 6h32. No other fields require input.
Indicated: 3h37
